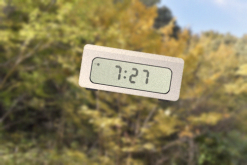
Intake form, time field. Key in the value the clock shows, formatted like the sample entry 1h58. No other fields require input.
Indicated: 7h27
